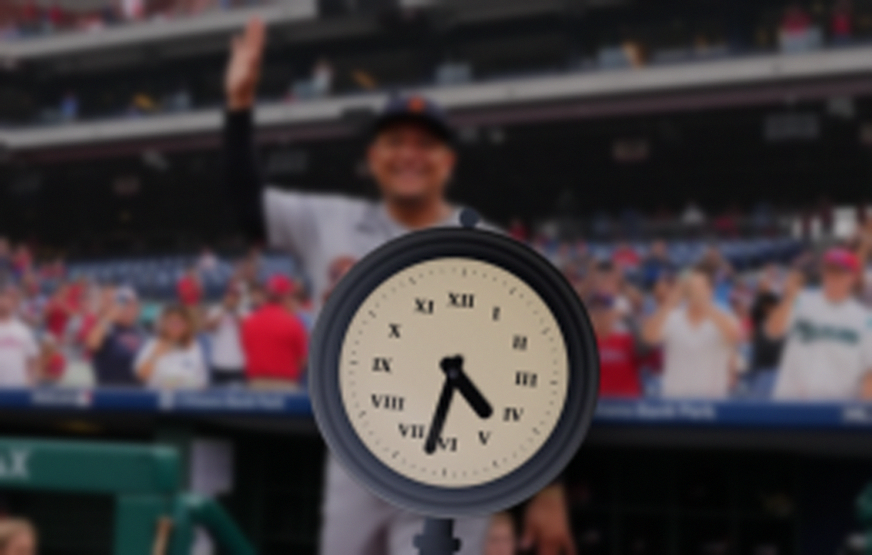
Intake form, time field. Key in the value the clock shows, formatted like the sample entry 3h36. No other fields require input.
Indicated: 4h32
